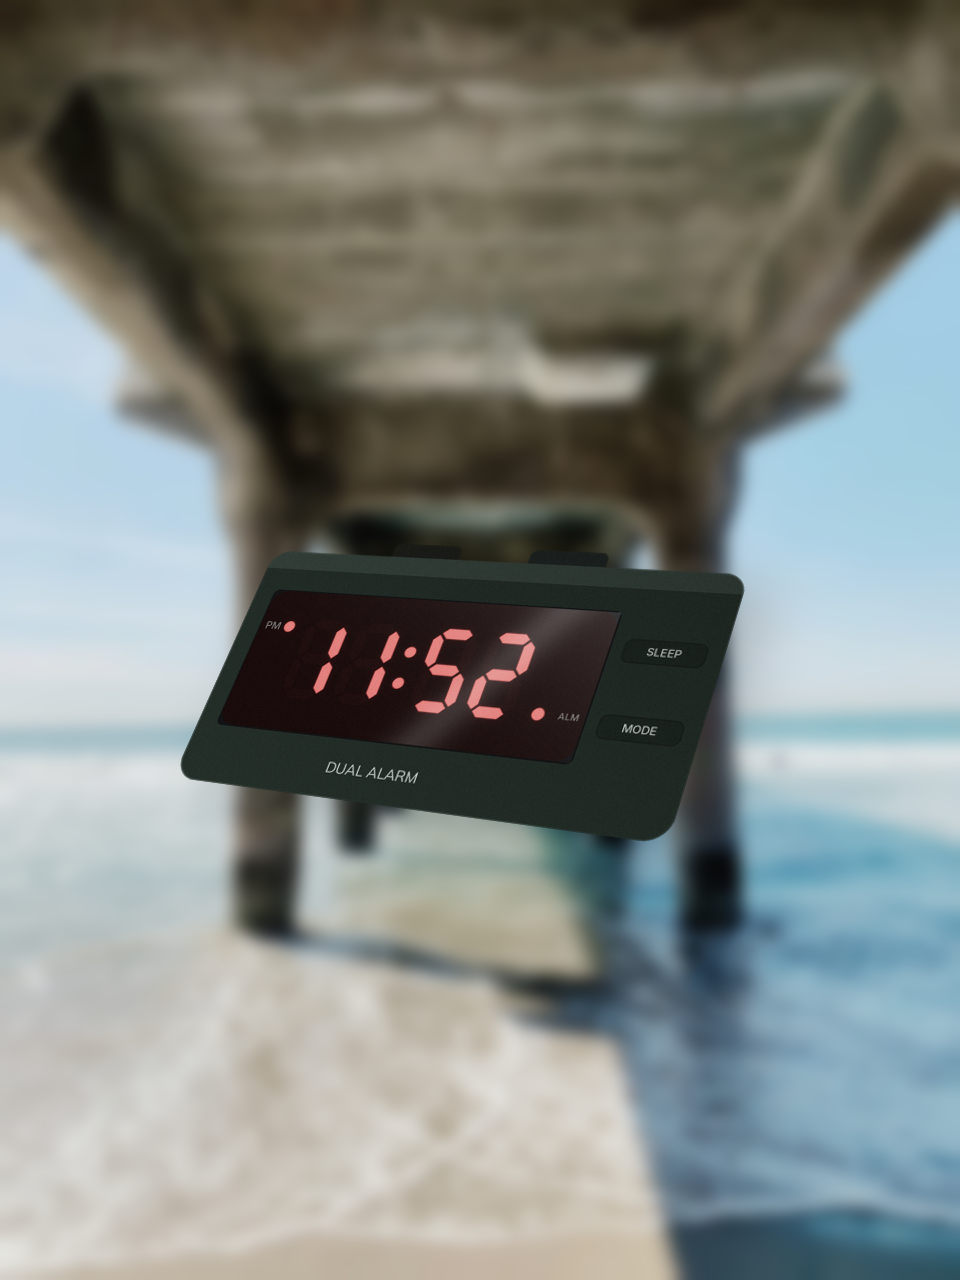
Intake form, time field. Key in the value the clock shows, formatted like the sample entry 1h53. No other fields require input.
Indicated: 11h52
